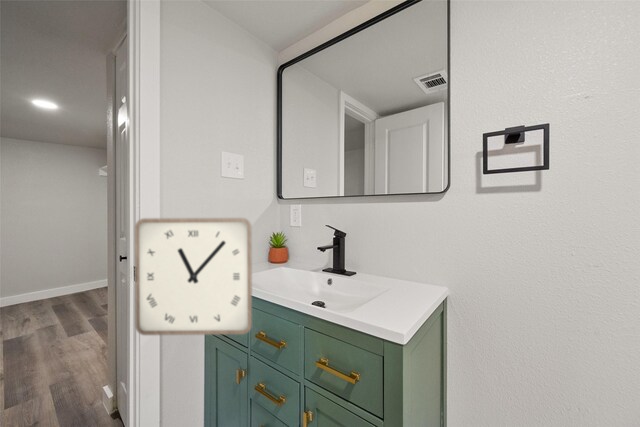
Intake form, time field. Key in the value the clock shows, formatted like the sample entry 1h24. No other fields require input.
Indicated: 11h07
